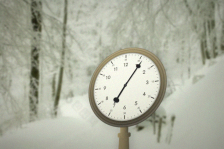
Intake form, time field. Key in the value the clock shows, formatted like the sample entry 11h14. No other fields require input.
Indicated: 7h06
